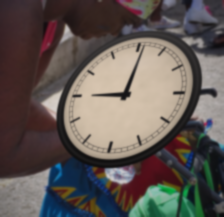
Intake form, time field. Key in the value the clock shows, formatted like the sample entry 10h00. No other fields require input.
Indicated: 9h01
